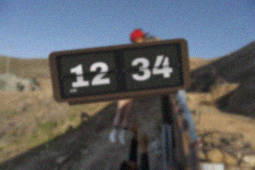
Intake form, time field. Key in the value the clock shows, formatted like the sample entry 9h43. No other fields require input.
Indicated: 12h34
